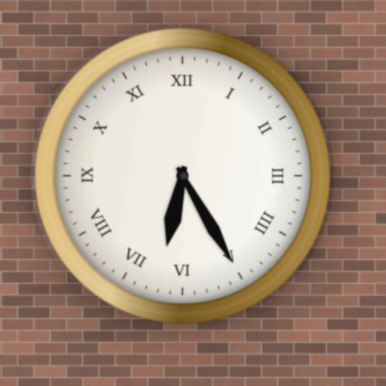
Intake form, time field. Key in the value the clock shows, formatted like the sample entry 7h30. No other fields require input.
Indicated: 6h25
